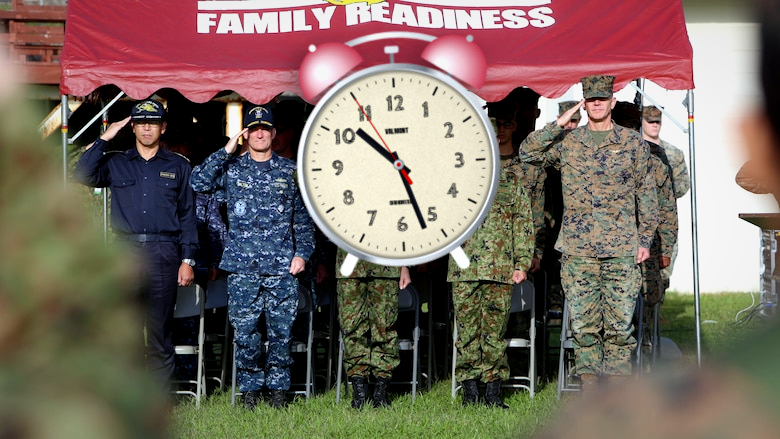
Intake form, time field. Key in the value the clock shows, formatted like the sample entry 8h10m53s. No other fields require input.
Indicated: 10h26m55s
